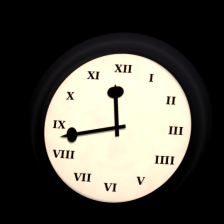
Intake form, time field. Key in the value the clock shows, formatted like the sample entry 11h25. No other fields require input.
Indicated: 11h43
